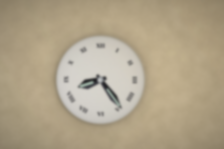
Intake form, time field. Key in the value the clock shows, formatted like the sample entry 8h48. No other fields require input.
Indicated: 8h24
